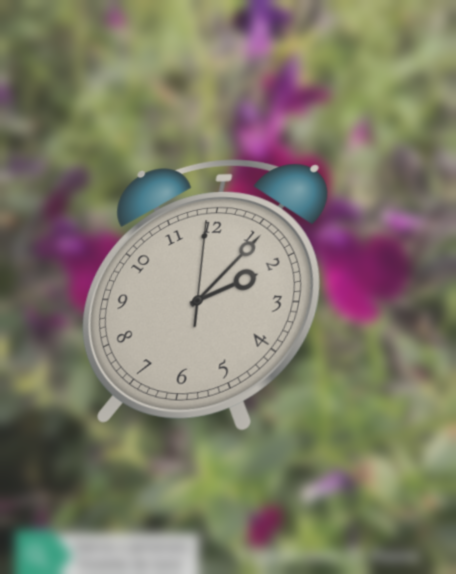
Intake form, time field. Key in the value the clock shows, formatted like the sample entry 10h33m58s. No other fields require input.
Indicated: 2h05m59s
